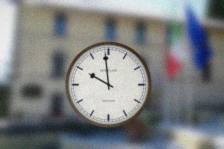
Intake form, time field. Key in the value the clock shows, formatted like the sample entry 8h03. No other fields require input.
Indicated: 9h59
